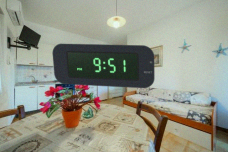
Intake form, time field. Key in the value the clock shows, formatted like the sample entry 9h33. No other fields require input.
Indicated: 9h51
